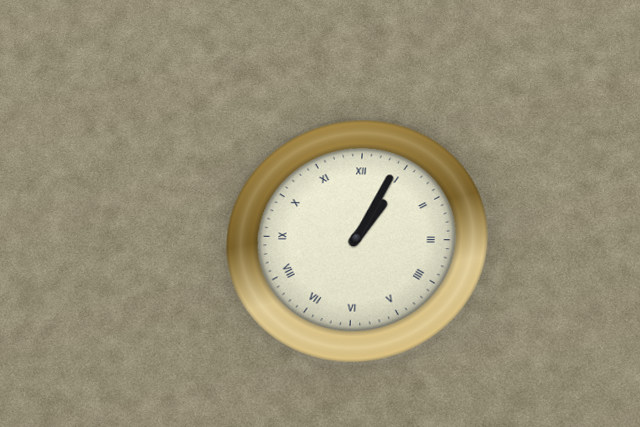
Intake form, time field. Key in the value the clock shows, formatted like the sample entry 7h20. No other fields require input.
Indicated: 1h04
